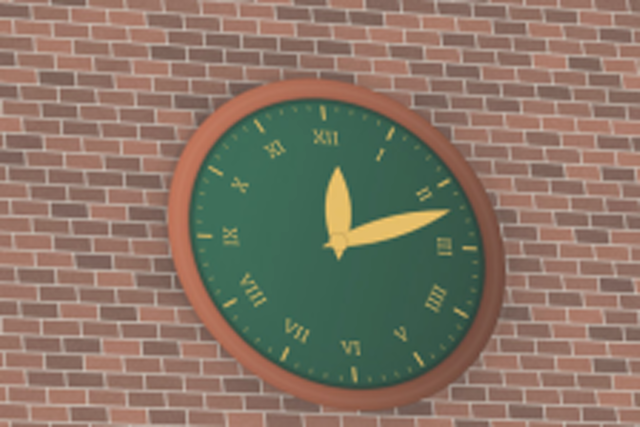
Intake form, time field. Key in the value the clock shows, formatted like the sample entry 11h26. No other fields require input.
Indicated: 12h12
